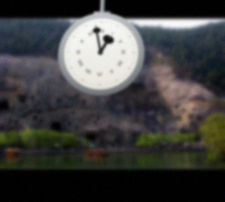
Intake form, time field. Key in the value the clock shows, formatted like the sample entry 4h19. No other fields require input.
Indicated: 12h58
